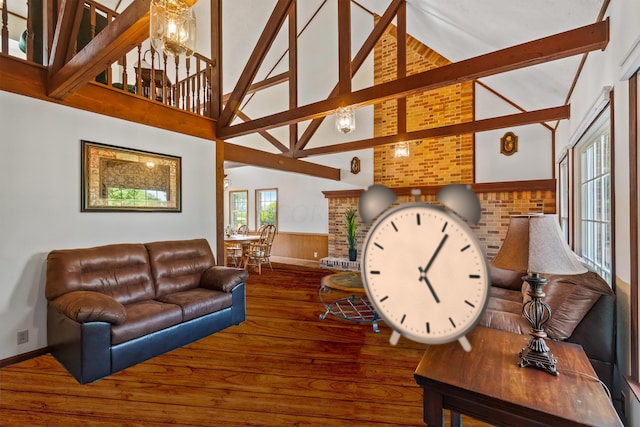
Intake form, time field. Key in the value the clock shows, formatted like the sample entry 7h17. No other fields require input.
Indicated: 5h06
